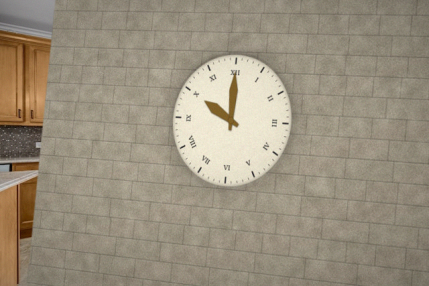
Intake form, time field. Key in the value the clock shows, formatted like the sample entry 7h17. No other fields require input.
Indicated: 10h00
